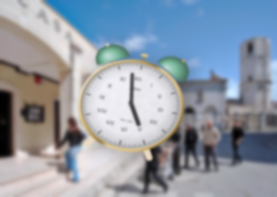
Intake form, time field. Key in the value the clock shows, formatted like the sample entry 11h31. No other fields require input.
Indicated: 4h58
